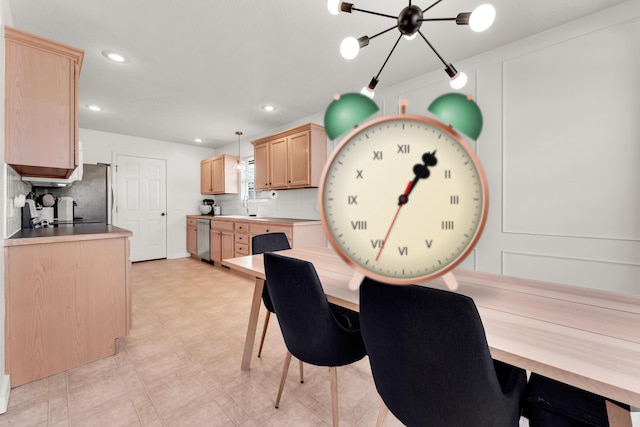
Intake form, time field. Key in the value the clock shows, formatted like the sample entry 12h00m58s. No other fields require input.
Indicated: 1h05m34s
